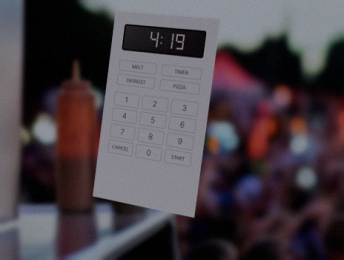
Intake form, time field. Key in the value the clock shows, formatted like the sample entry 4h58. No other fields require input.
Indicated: 4h19
